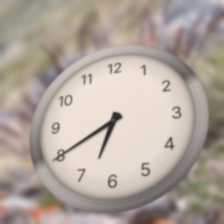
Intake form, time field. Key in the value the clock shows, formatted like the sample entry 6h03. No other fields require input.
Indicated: 6h40
